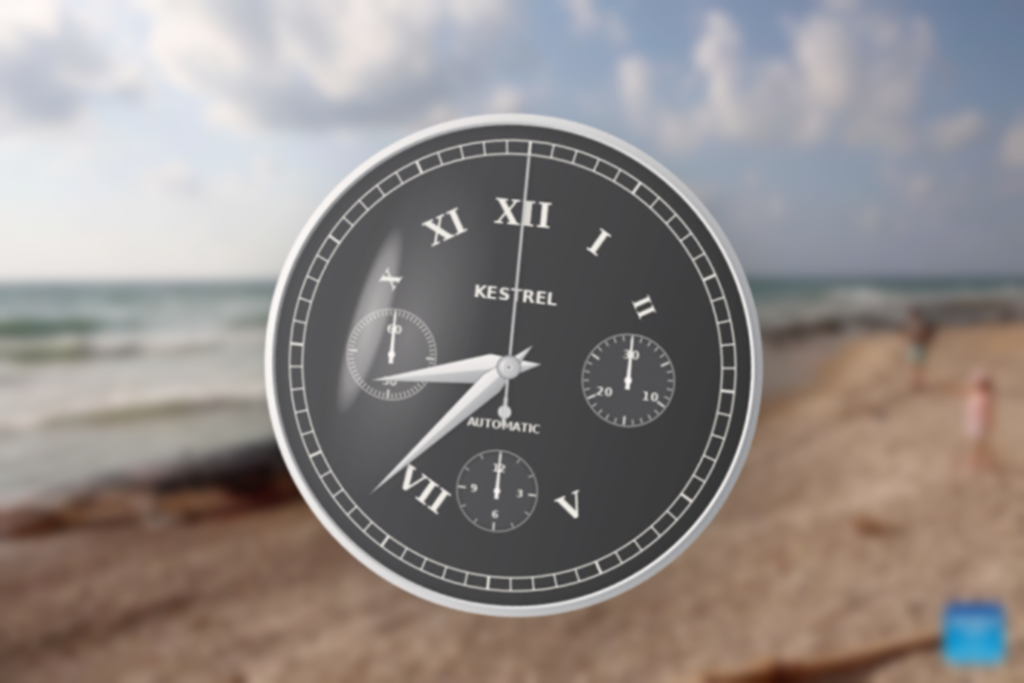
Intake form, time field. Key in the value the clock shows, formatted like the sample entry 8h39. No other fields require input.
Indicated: 8h37
